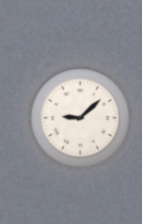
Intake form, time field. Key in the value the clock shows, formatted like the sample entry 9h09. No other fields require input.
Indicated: 9h08
